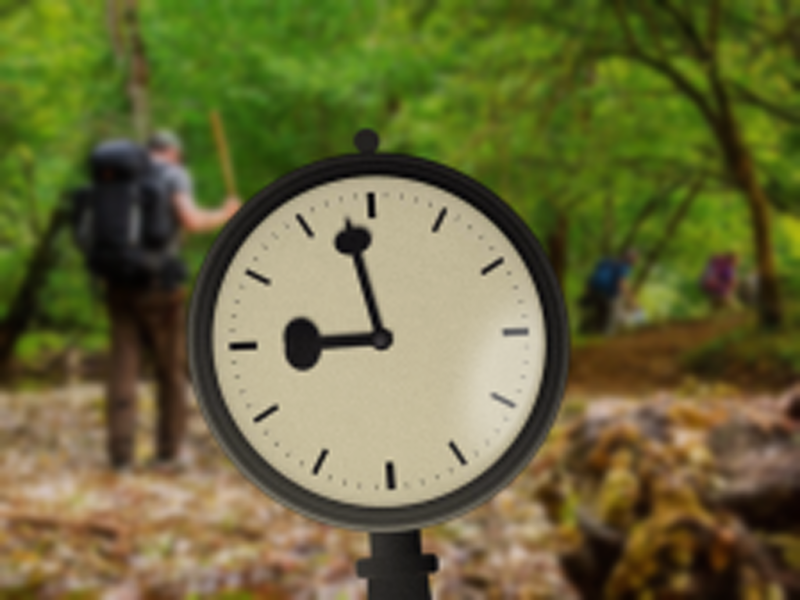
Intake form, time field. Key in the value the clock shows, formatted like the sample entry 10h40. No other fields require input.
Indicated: 8h58
